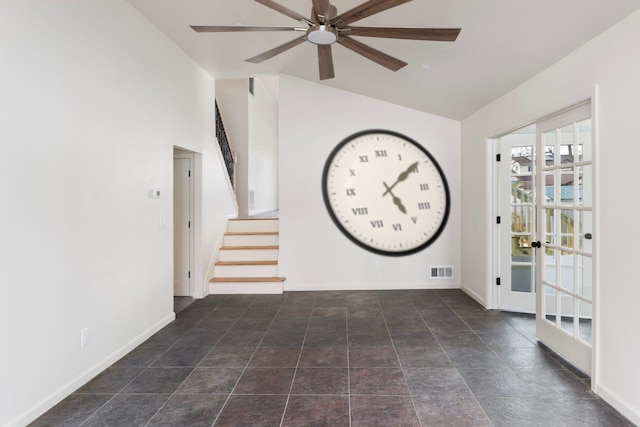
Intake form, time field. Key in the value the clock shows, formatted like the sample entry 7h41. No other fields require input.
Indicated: 5h09
